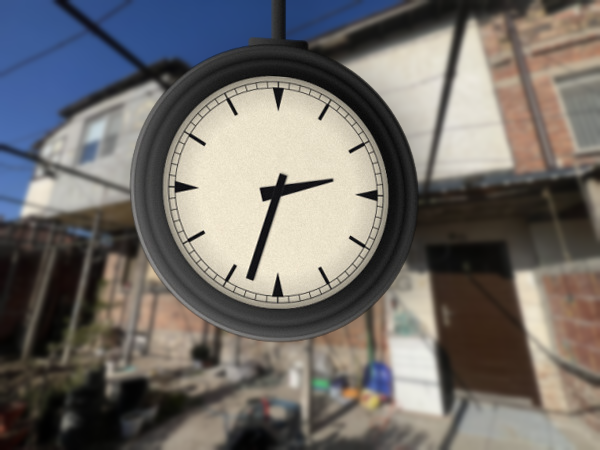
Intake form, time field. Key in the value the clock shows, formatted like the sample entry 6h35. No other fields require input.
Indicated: 2h33
